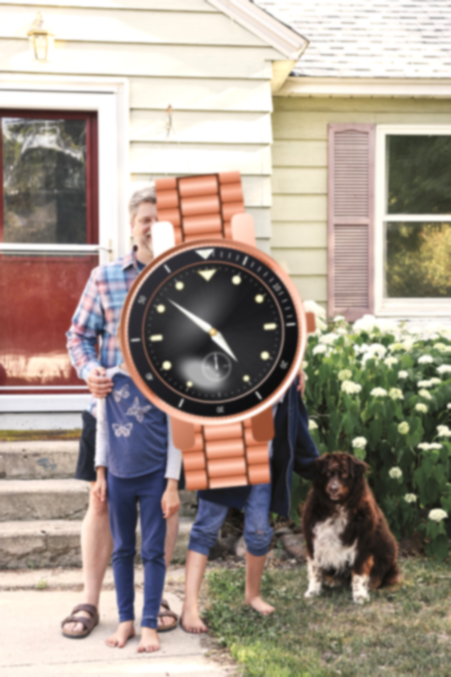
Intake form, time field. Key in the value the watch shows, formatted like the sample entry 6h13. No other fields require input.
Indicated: 4h52
